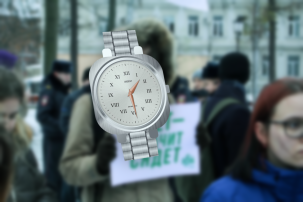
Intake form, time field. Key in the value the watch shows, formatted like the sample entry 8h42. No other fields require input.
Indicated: 1h29
